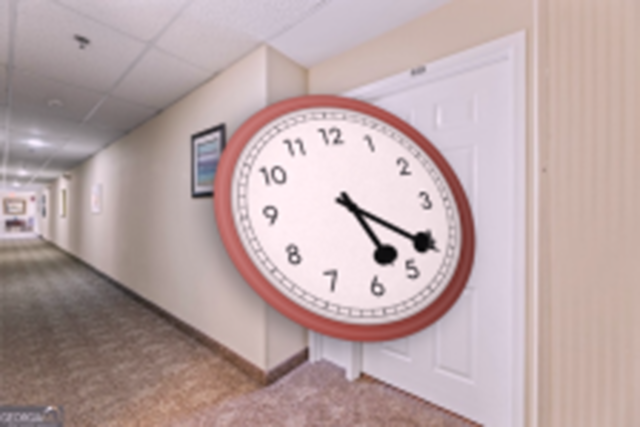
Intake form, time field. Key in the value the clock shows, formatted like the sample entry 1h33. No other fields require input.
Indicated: 5h21
